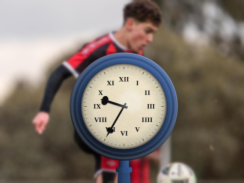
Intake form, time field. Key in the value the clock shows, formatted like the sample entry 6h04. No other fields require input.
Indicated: 9h35
